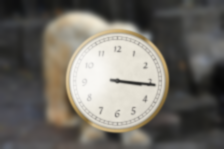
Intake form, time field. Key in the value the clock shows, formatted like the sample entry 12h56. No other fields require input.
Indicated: 3h16
